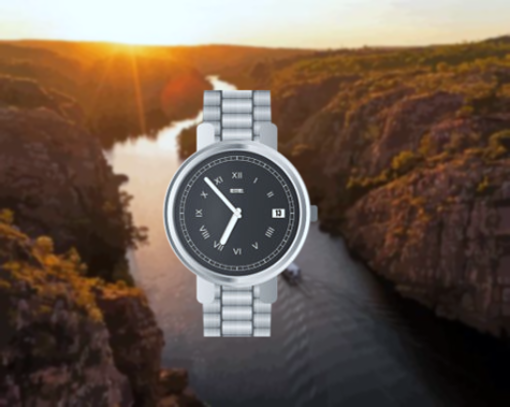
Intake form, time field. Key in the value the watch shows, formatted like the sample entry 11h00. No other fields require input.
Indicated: 6h53
